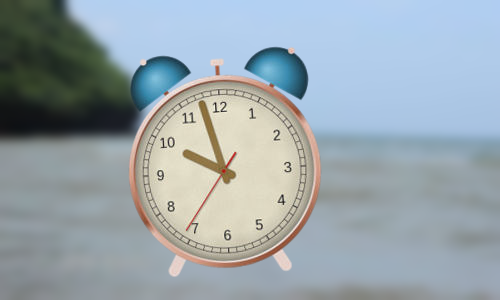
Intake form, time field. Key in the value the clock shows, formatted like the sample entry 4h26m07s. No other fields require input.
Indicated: 9h57m36s
